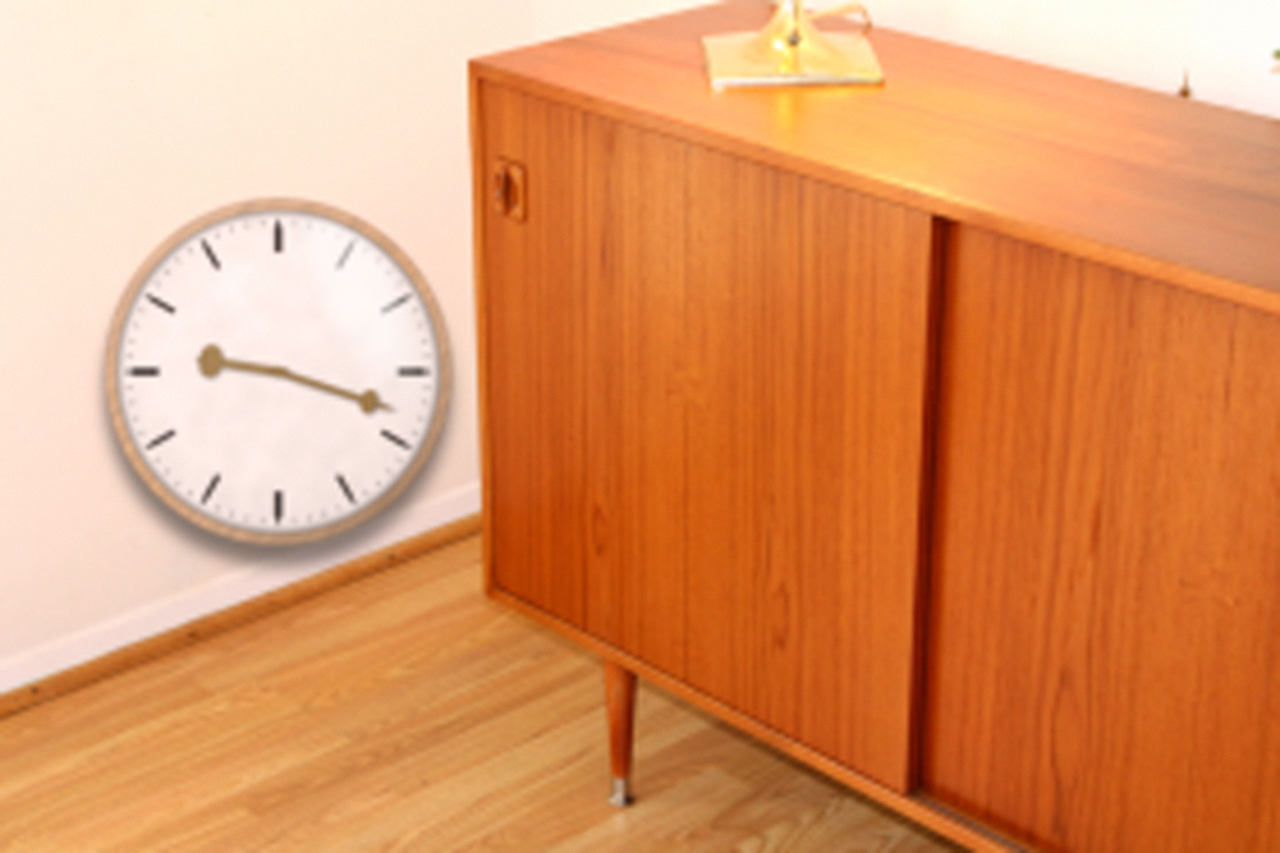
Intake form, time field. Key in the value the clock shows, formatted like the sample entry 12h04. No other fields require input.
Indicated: 9h18
